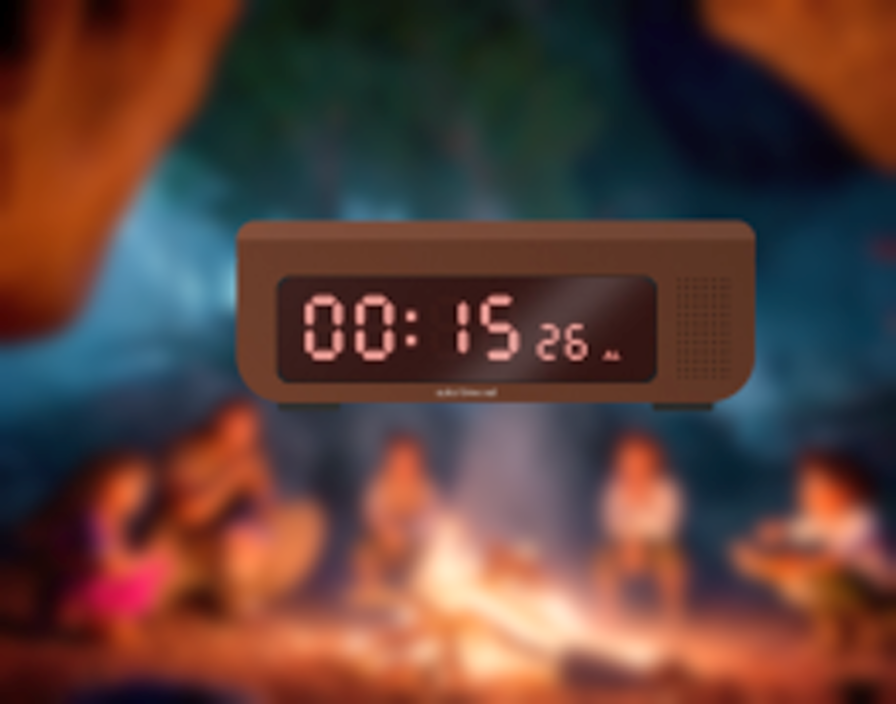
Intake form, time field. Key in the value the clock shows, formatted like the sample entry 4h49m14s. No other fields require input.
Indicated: 0h15m26s
